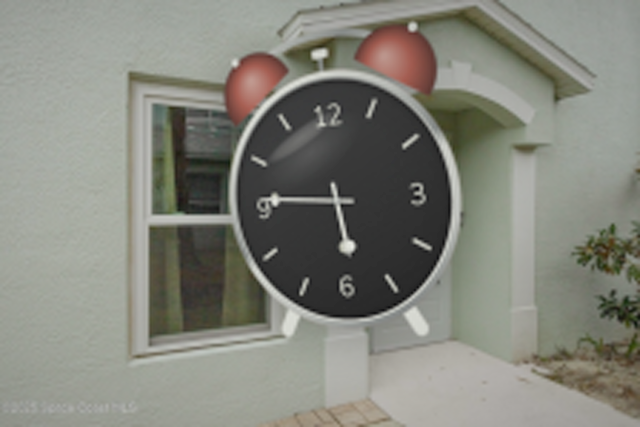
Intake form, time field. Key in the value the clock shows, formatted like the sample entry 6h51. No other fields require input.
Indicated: 5h46
